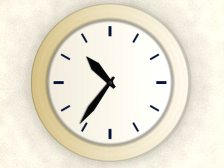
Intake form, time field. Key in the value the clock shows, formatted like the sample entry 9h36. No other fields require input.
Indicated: 10h36
